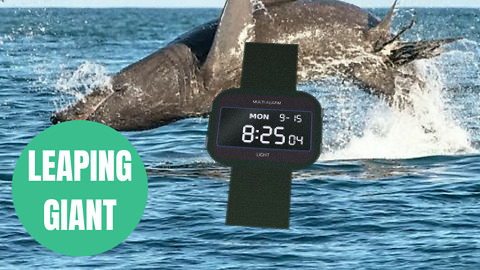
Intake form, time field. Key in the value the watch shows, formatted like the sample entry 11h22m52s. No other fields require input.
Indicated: 8h25m04s
